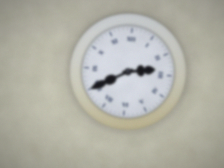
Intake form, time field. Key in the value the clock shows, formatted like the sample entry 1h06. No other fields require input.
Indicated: 2h40
